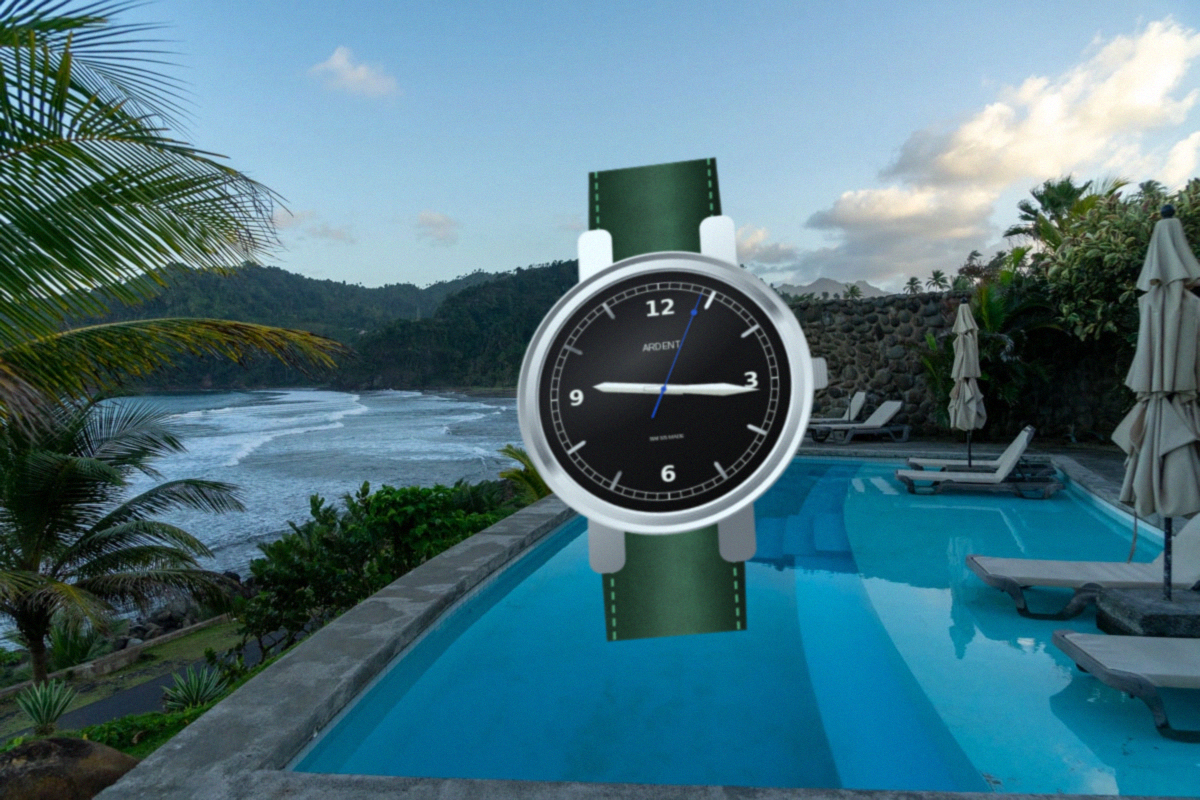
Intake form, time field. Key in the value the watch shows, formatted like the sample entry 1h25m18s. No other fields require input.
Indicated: 9h16m04s
